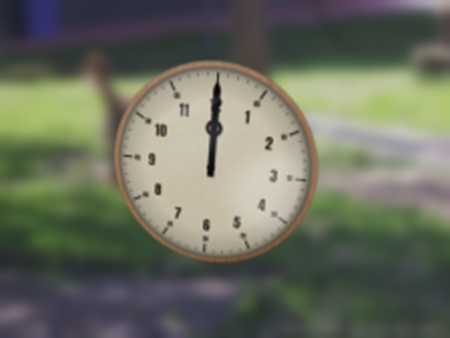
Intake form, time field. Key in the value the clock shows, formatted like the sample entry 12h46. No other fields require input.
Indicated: 12h00
